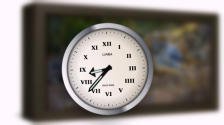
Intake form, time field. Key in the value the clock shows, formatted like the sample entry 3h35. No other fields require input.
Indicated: 8h37
